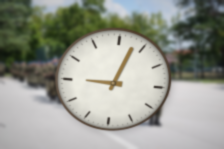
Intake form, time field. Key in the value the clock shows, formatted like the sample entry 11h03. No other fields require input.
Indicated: 9h03
